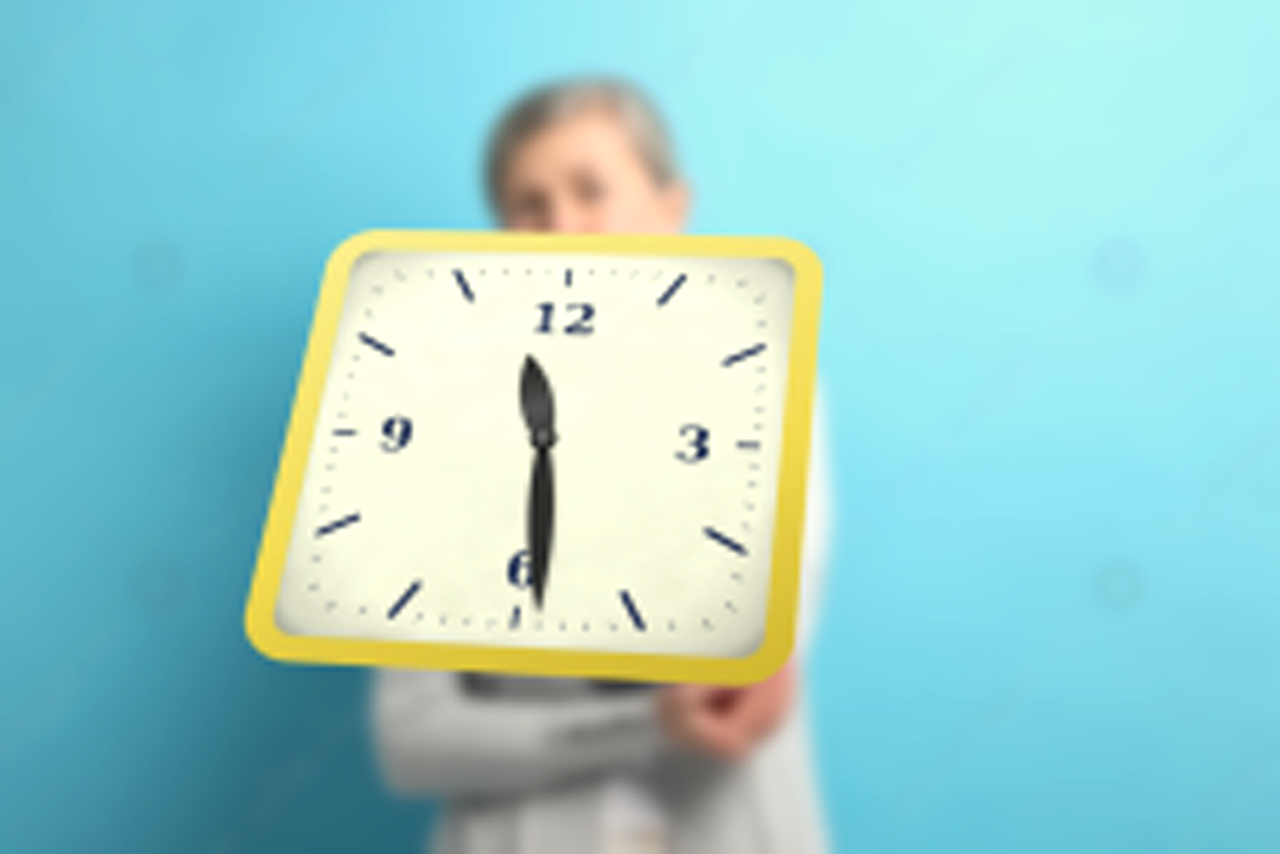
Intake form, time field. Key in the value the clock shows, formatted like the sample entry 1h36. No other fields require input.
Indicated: 11h29
